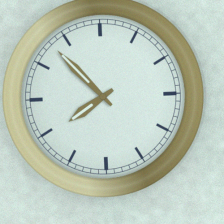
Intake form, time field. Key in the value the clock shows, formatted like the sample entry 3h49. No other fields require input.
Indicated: 7h53
